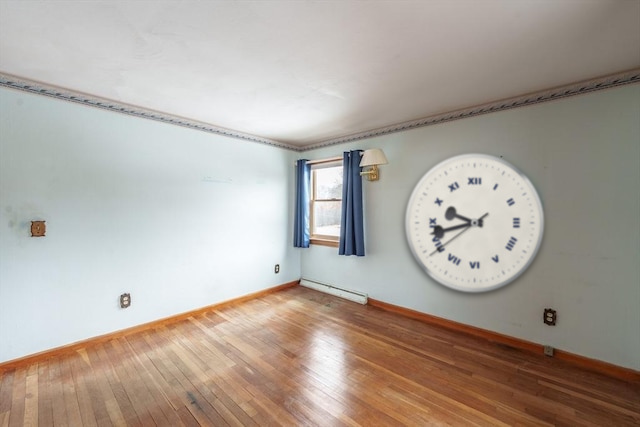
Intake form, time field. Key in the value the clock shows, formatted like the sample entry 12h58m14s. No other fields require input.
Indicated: 9h42m39s
